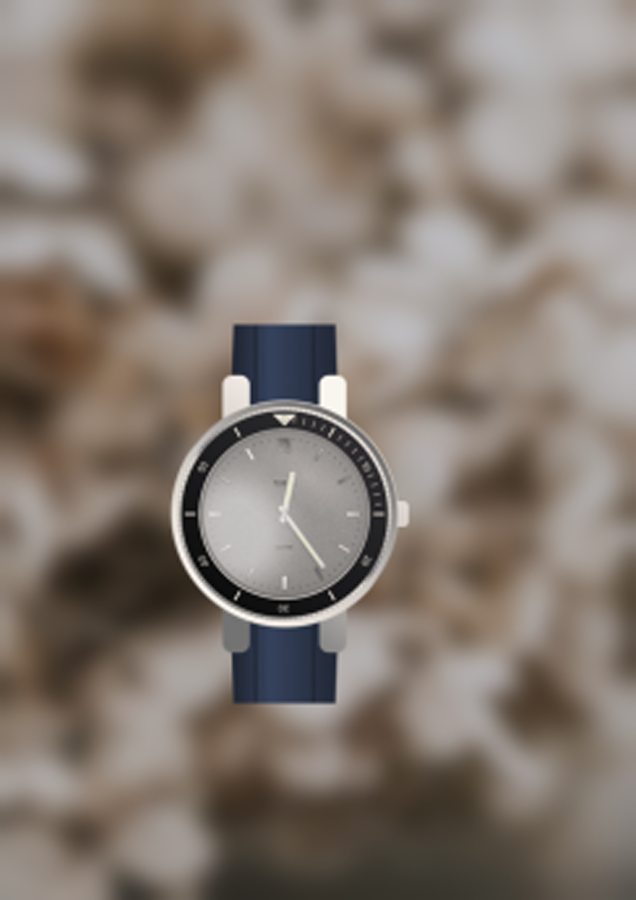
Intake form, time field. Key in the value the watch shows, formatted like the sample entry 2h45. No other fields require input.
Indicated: 12h24
